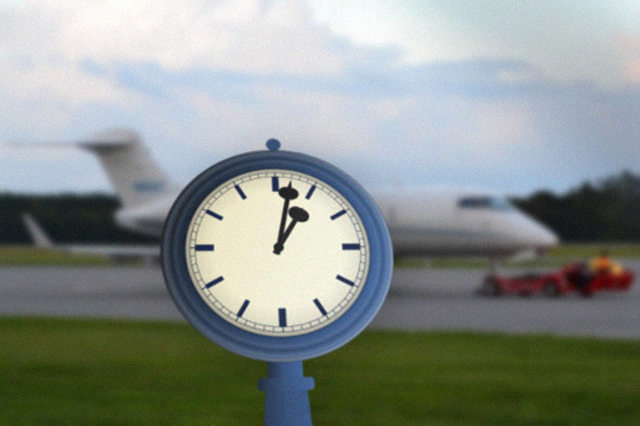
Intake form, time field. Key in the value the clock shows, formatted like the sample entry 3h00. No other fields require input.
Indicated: 1h02
